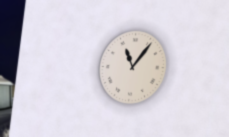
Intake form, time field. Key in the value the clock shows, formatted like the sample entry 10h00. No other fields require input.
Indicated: 11h06
